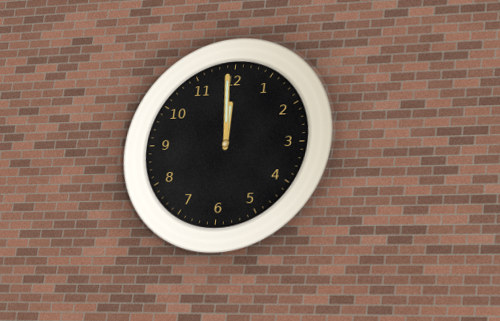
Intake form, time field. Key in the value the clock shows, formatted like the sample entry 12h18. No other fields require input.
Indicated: 11h59
